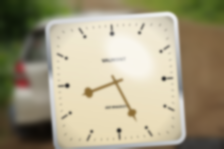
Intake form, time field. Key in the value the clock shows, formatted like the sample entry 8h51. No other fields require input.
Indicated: 8h26
